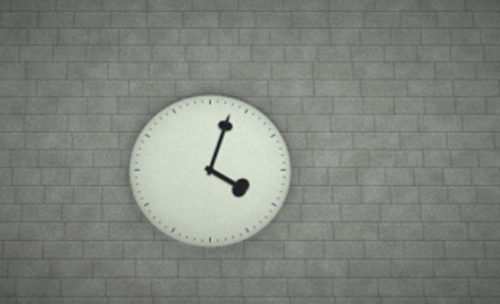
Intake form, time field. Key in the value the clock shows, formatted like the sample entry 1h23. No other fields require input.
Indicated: 4h03
